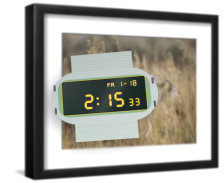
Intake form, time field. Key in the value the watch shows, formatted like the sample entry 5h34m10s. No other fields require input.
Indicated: 2h15m33s
